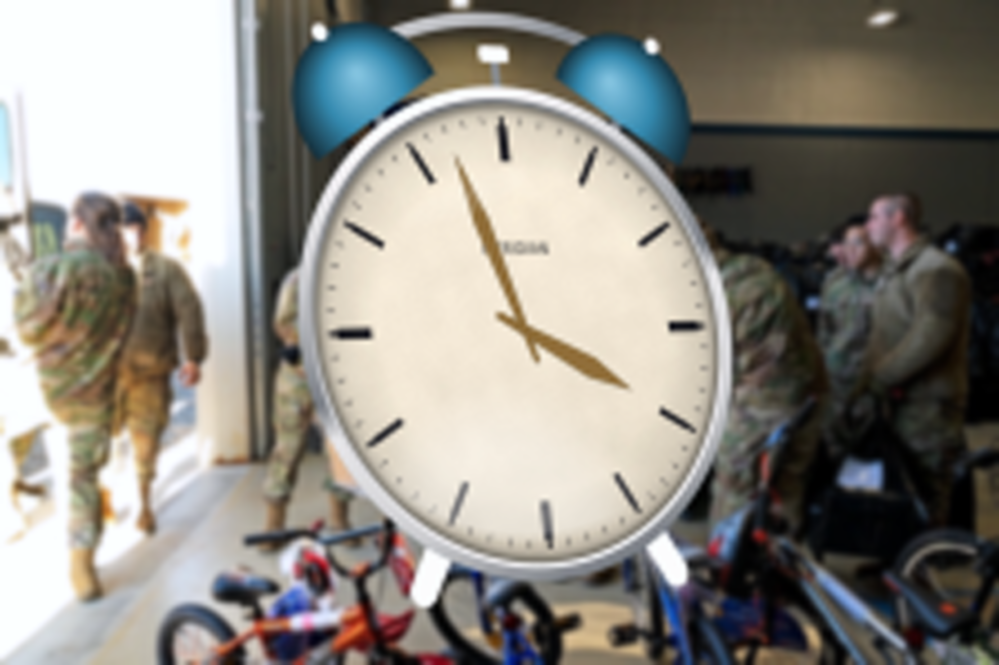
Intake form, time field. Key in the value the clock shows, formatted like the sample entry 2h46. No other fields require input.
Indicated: 3h57
